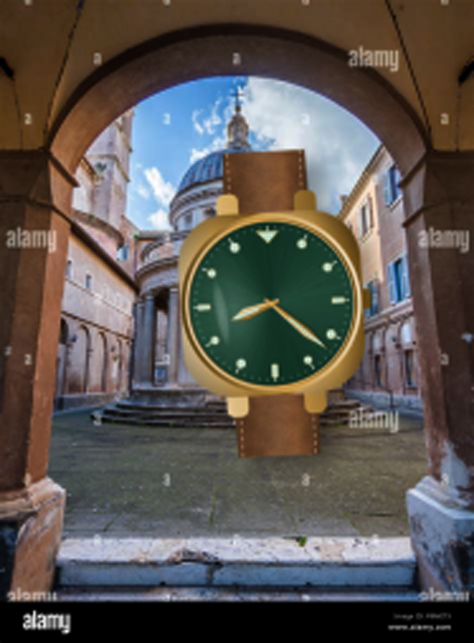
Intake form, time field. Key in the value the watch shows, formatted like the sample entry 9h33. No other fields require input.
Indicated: 8h22
